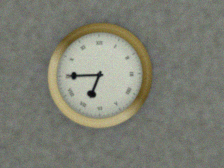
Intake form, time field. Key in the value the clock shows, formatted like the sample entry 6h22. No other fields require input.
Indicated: 6h45
